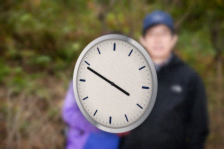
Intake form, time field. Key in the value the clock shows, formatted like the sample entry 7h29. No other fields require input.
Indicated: 3h49
